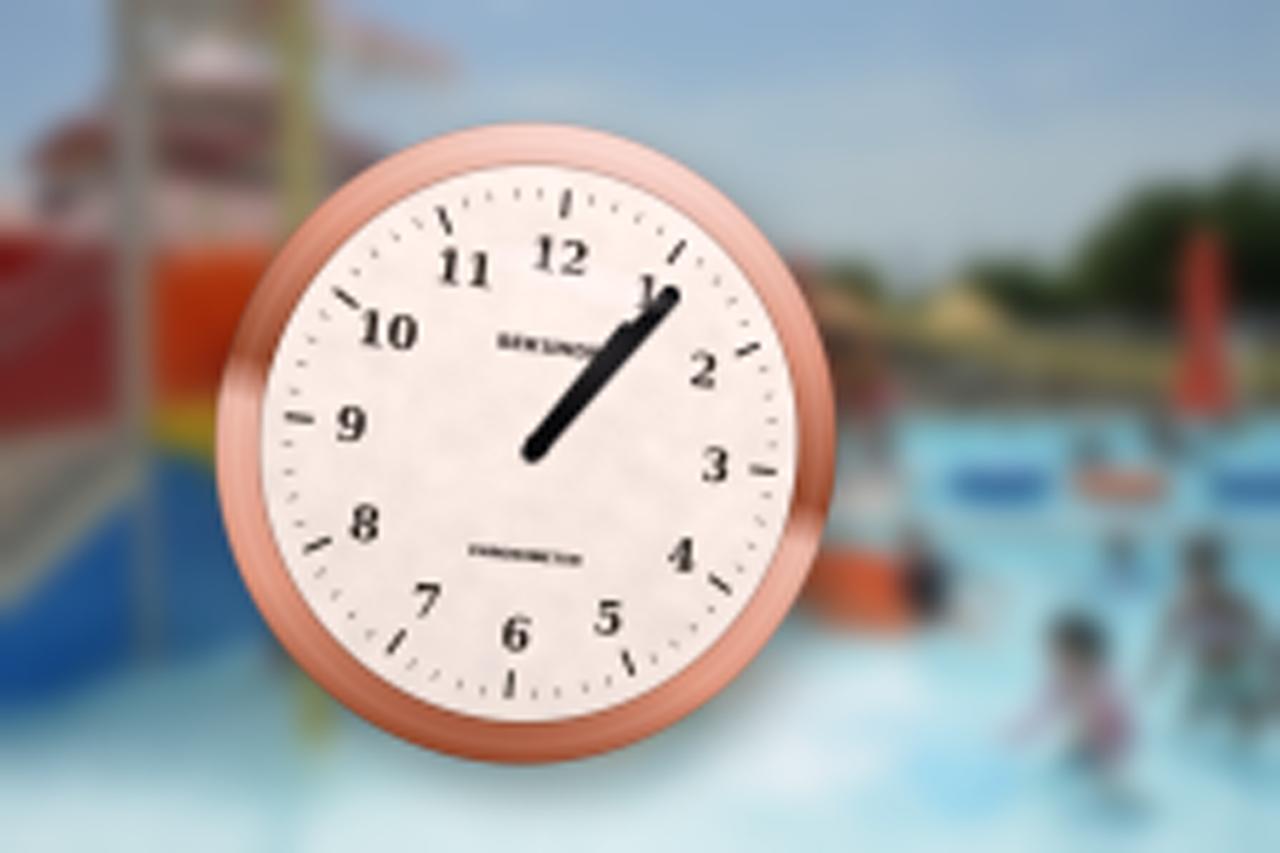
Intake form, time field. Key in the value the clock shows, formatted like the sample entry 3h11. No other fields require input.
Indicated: 1h06
